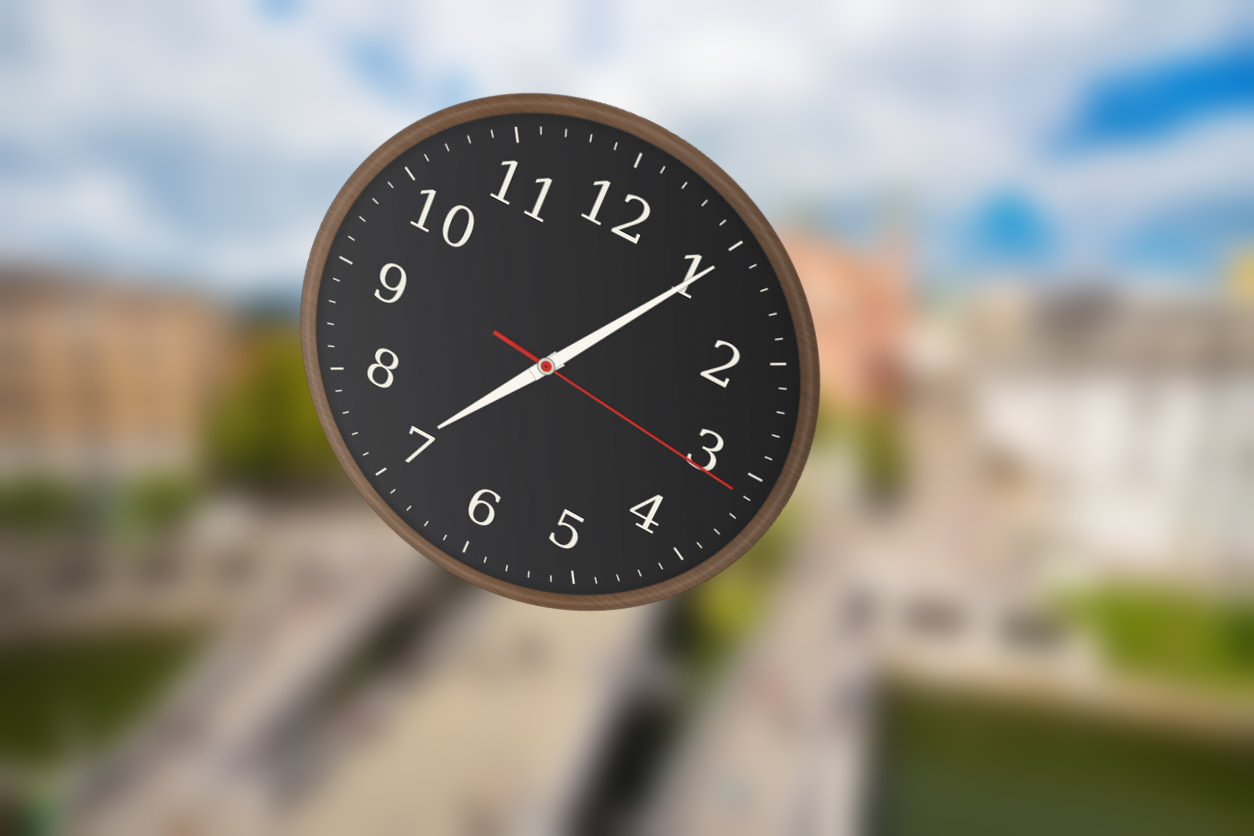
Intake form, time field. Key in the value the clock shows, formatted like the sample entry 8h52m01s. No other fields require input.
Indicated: 7h05m16s
